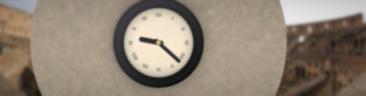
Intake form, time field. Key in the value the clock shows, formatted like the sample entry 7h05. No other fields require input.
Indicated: 9h22
